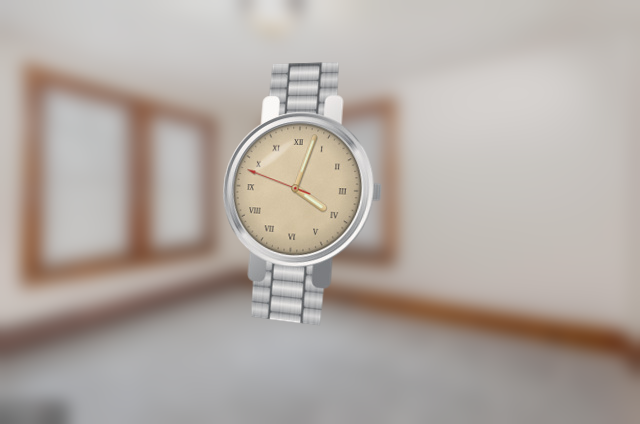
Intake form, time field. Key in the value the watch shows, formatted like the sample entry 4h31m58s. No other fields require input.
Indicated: 4h02m48s
